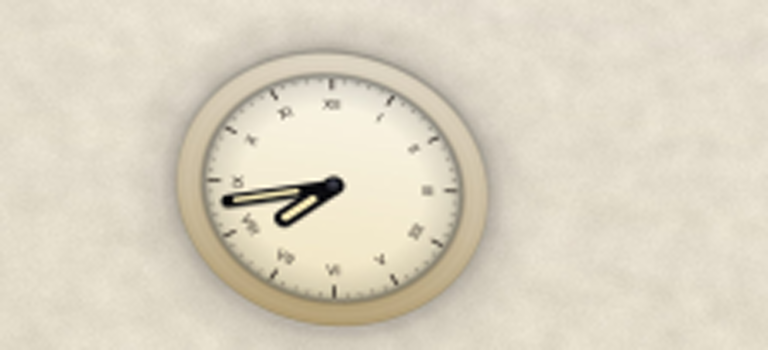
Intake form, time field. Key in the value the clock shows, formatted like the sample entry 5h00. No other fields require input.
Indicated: 7h43
